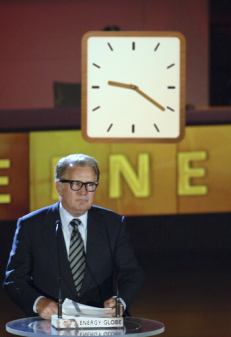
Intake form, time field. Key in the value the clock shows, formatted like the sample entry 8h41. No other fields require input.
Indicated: 9h21
